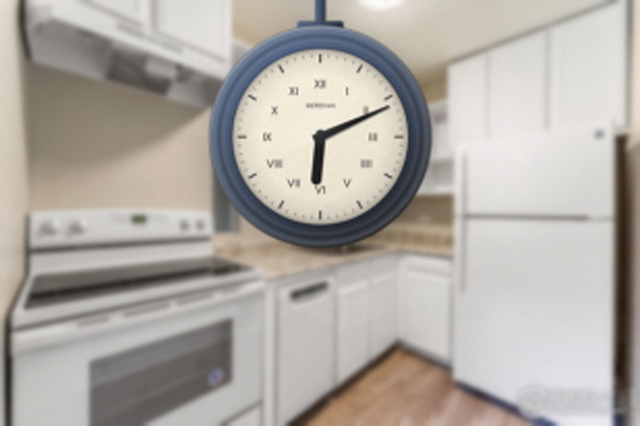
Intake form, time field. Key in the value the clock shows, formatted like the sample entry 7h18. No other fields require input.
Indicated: 6h11
